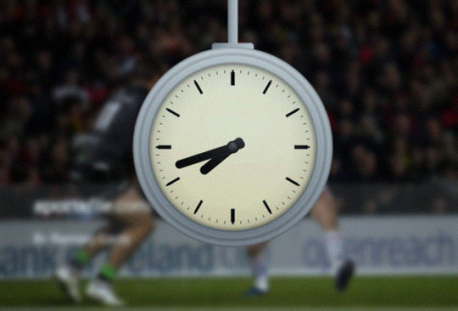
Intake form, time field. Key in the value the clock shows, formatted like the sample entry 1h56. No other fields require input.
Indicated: 7h42
